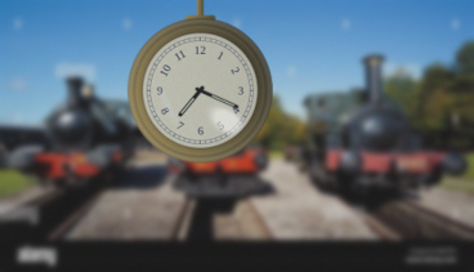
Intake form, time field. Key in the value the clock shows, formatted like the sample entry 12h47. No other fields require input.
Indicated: 7h19
